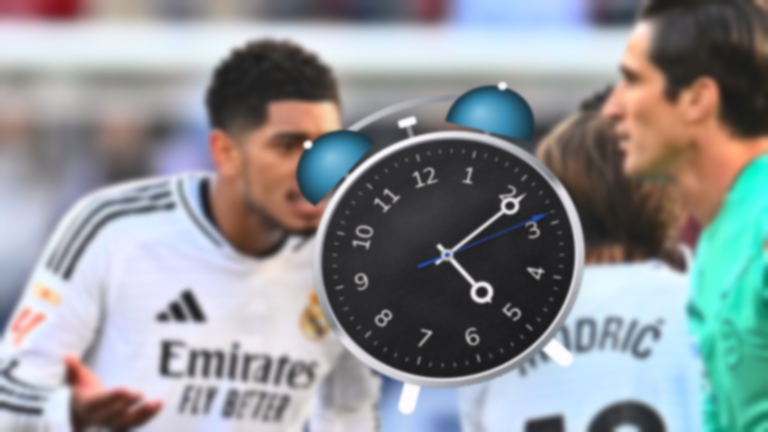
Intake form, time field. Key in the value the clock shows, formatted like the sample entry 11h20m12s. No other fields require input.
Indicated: 5h11m14s
